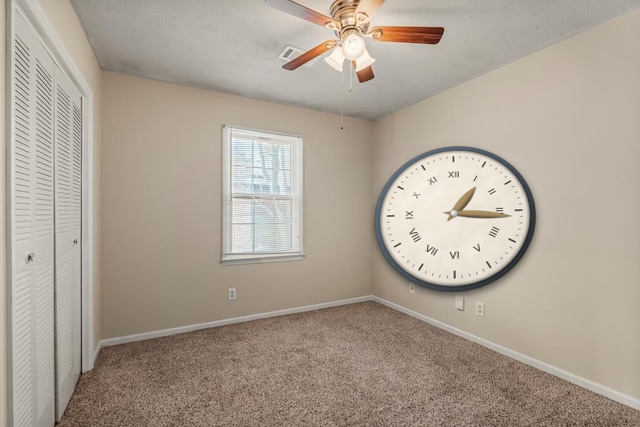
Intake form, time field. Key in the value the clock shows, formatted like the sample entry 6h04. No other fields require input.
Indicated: 1h16
